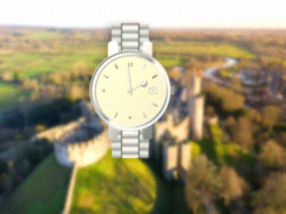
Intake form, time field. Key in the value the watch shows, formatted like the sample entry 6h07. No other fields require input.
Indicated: 1h59
